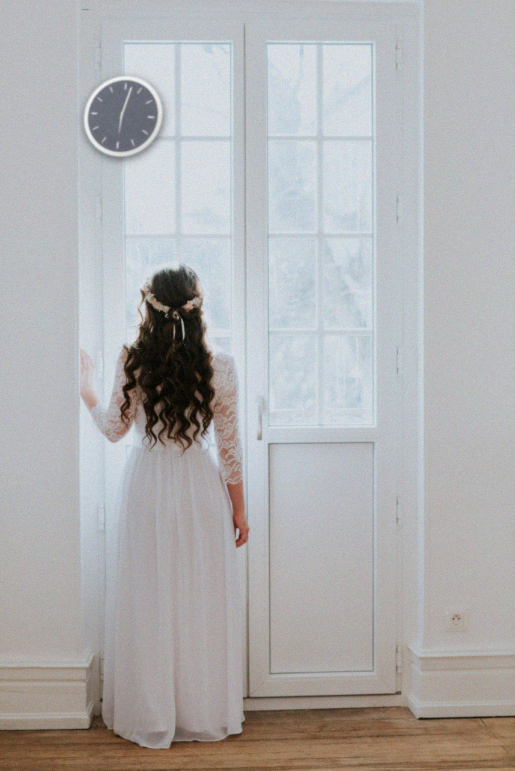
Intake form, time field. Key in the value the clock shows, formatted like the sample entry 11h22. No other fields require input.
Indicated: 6h02
